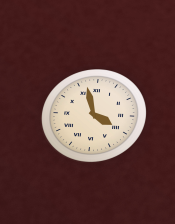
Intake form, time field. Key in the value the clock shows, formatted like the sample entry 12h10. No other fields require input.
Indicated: 3h57
